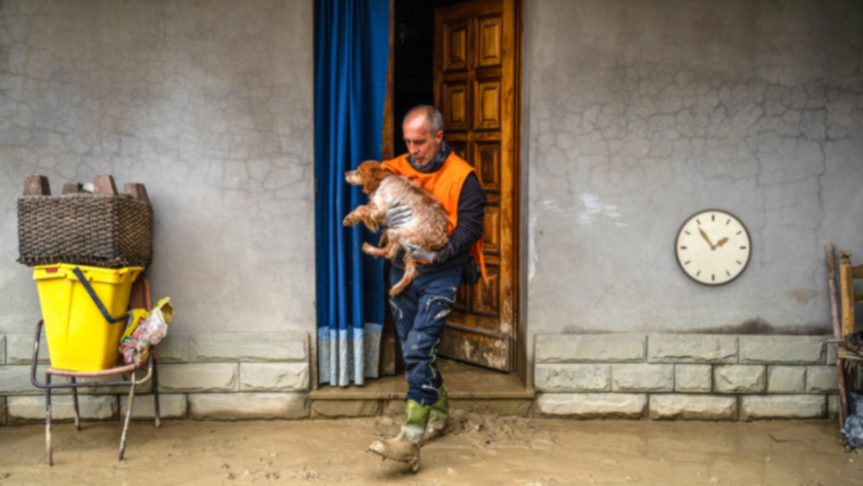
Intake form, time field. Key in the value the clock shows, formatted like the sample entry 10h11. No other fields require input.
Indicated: 1h54
